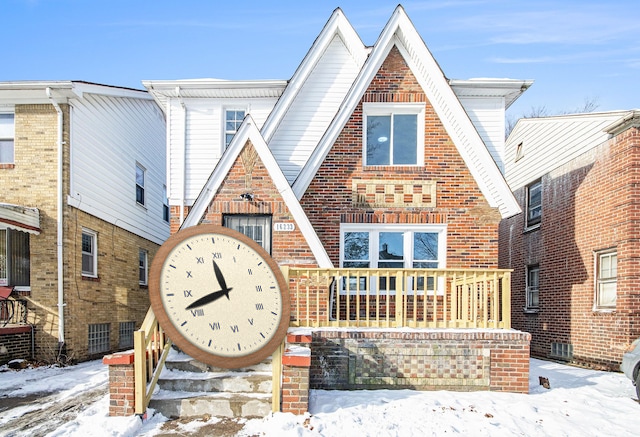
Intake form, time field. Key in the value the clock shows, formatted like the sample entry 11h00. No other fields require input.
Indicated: 11h42
